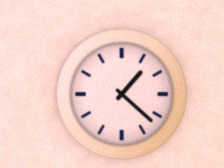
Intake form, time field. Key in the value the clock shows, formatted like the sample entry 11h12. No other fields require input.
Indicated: 1h22
